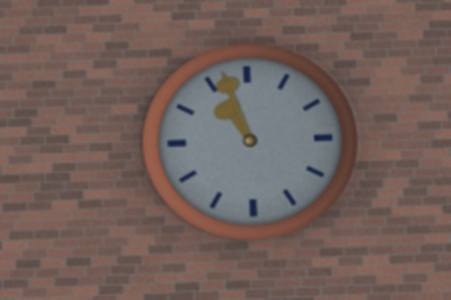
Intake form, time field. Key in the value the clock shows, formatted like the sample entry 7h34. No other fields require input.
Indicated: 10h57
